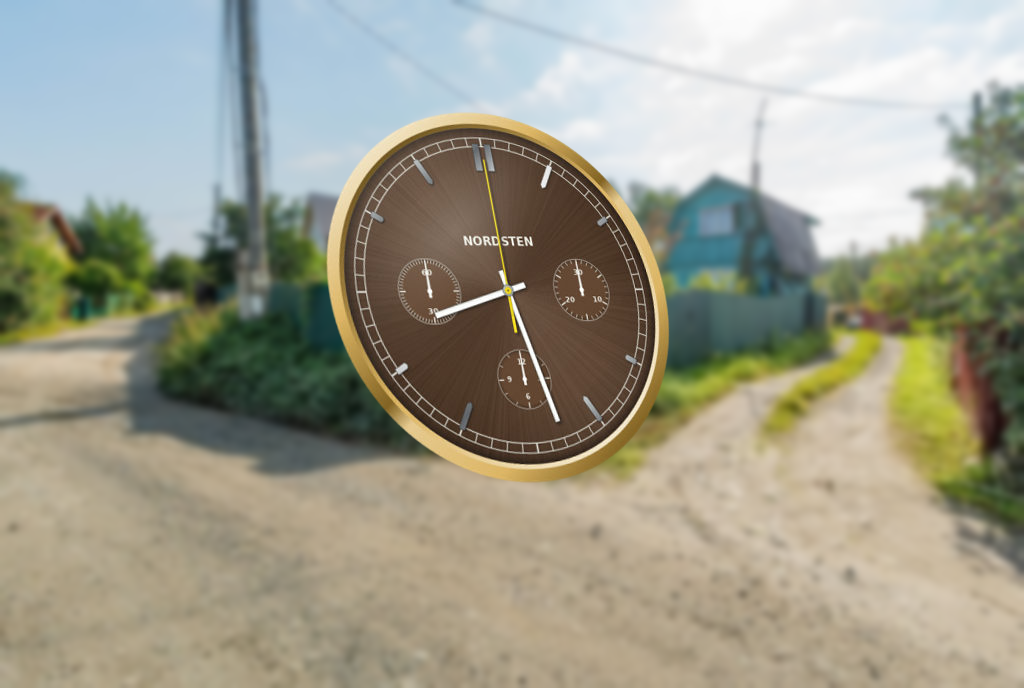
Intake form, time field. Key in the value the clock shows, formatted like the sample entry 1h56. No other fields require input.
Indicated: 8h28
